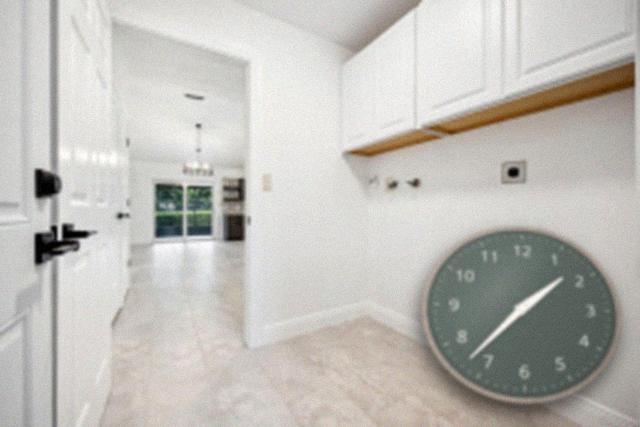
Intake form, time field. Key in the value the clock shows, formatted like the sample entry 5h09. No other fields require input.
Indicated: 1h37
